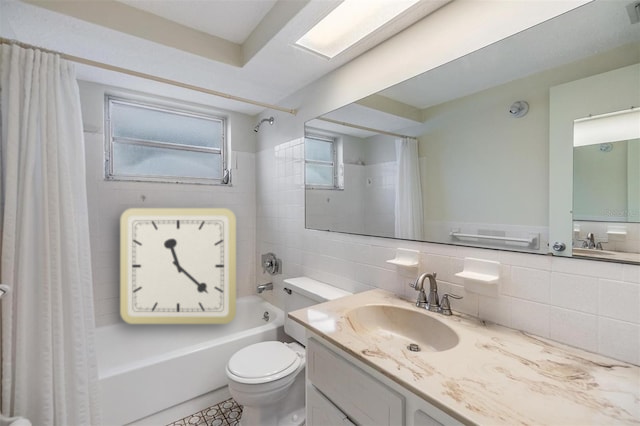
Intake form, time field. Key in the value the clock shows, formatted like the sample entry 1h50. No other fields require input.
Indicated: 11h22
